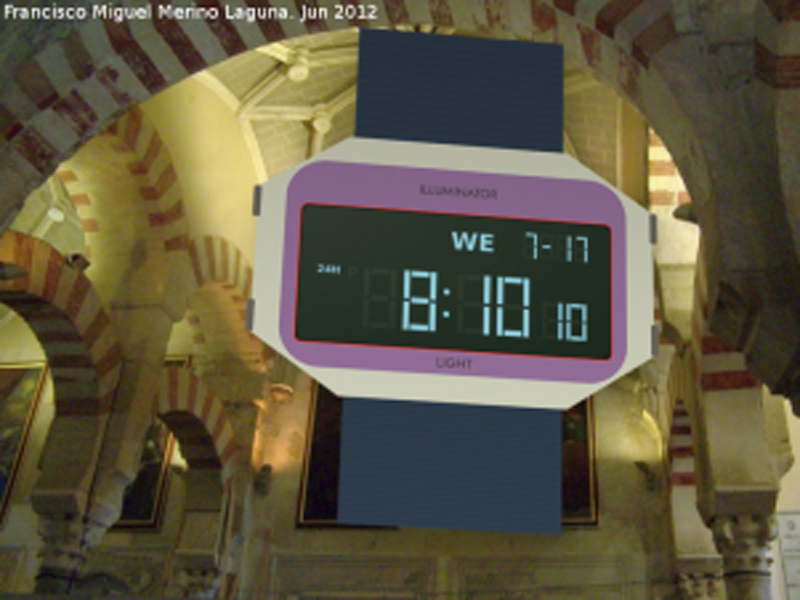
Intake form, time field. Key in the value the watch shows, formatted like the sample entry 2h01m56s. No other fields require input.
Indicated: 8h10m10s
